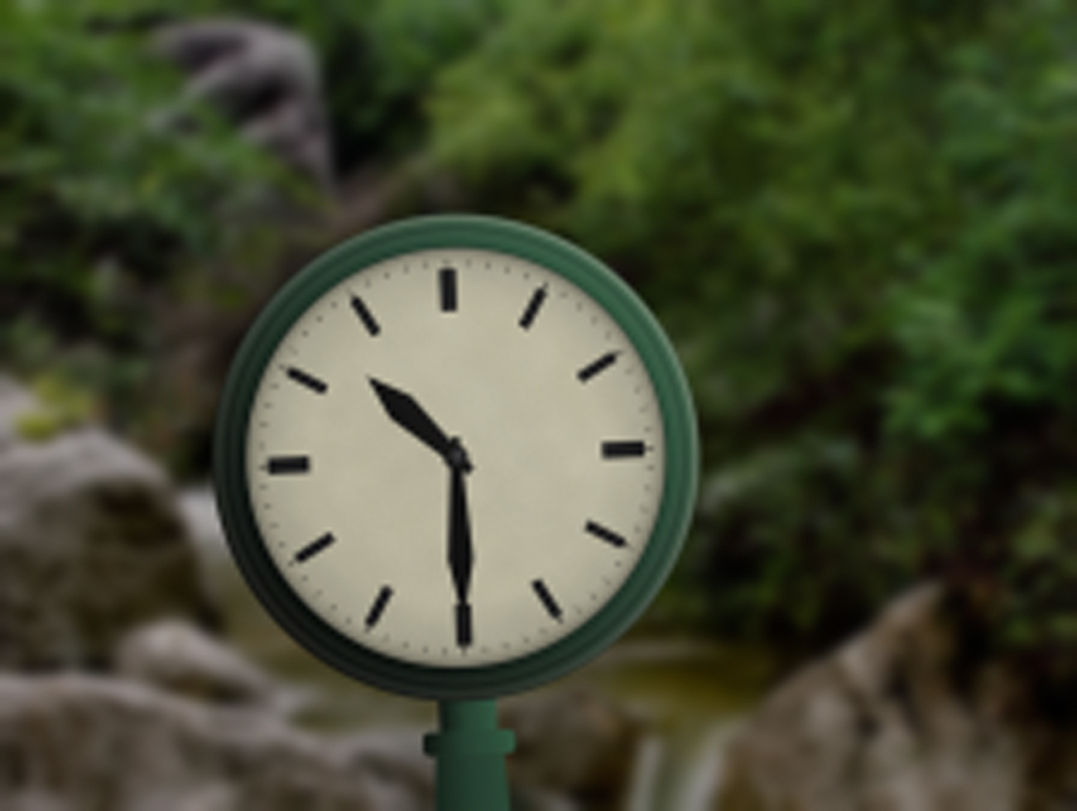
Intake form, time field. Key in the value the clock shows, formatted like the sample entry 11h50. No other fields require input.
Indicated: 10h30
